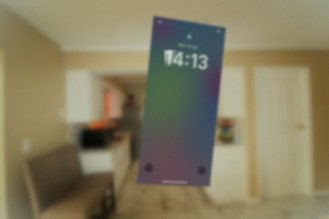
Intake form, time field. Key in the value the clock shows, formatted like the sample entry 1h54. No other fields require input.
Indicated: 14h13
